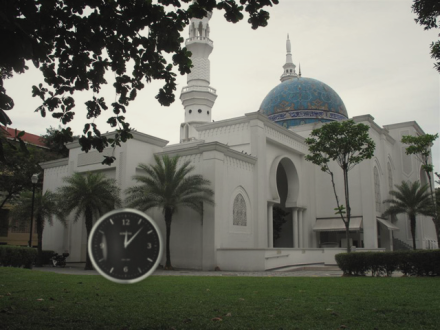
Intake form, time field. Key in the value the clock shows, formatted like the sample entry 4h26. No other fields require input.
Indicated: 12h07
